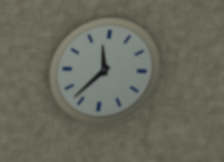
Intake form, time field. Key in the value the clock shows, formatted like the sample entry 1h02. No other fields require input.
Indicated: 11h37
